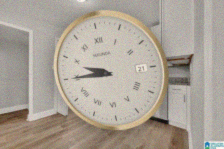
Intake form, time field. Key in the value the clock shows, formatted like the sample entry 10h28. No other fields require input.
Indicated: 9h45
